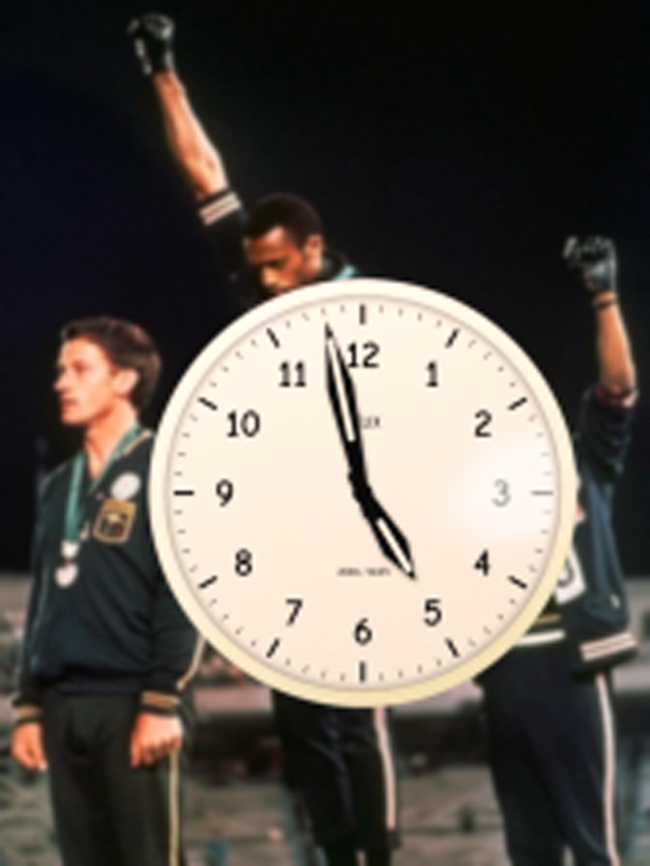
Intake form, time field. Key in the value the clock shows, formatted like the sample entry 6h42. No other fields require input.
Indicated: 4h58
